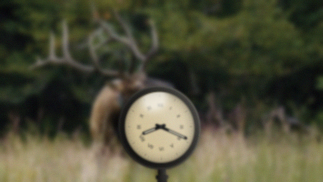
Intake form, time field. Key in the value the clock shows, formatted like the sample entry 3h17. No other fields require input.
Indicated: 8h19
